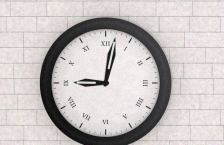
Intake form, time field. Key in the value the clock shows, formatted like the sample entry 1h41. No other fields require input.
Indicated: 9h02
